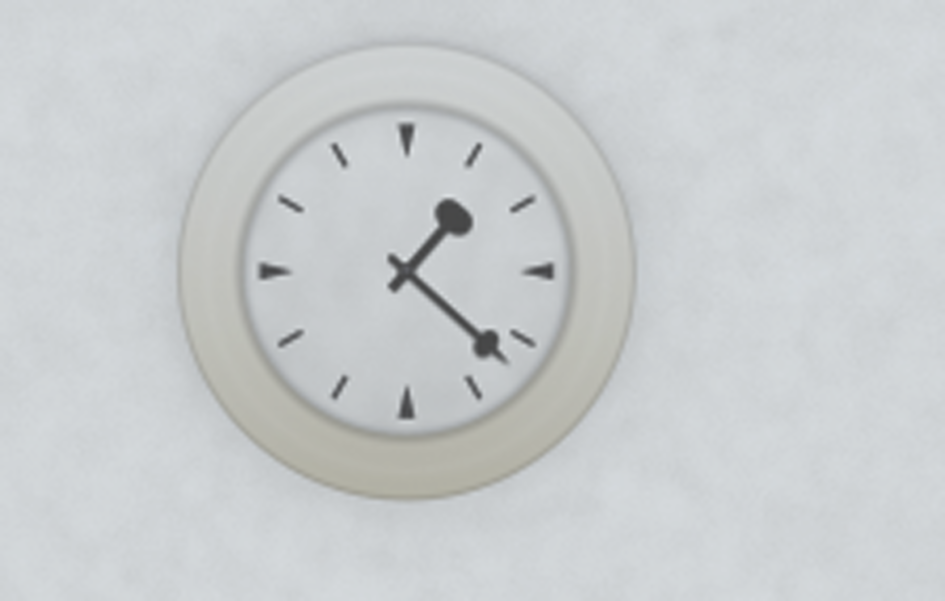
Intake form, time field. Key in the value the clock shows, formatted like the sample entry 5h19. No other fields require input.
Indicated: 1h22
